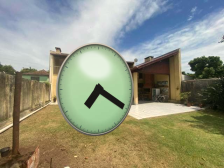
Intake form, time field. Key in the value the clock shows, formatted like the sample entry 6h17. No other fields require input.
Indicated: 7h20
